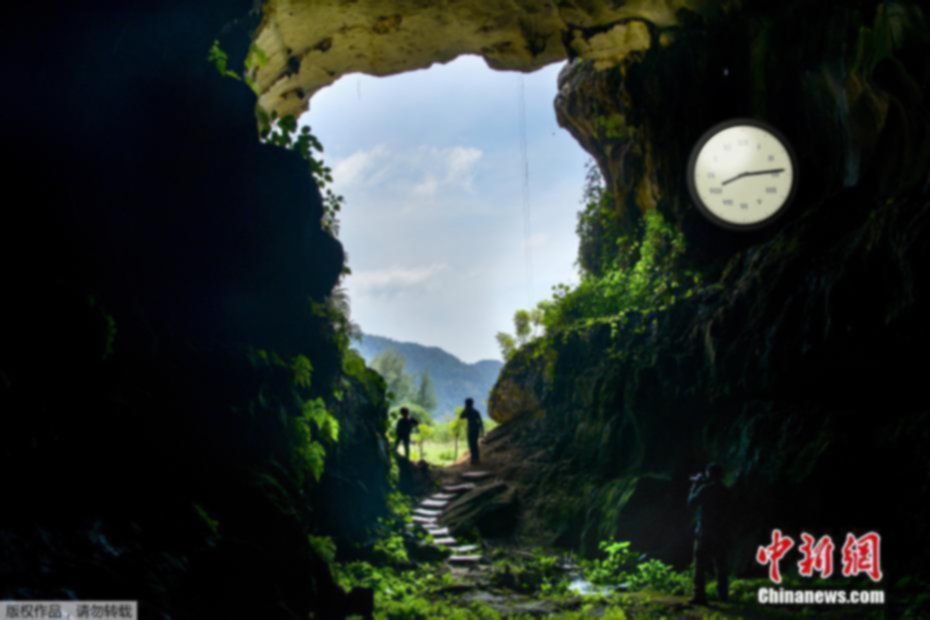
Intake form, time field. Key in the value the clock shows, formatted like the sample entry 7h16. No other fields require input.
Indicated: 8h14
